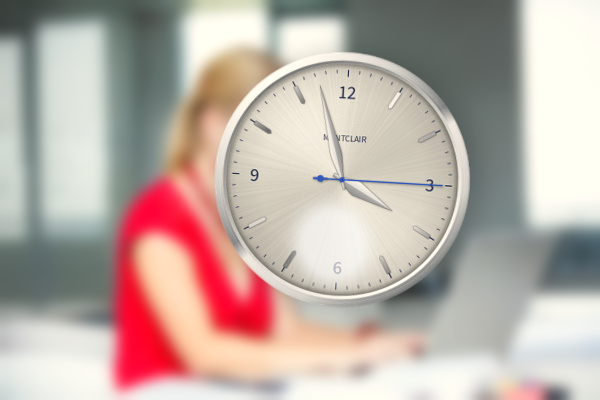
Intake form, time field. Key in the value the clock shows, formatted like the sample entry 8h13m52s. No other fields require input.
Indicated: 3h57m15s
